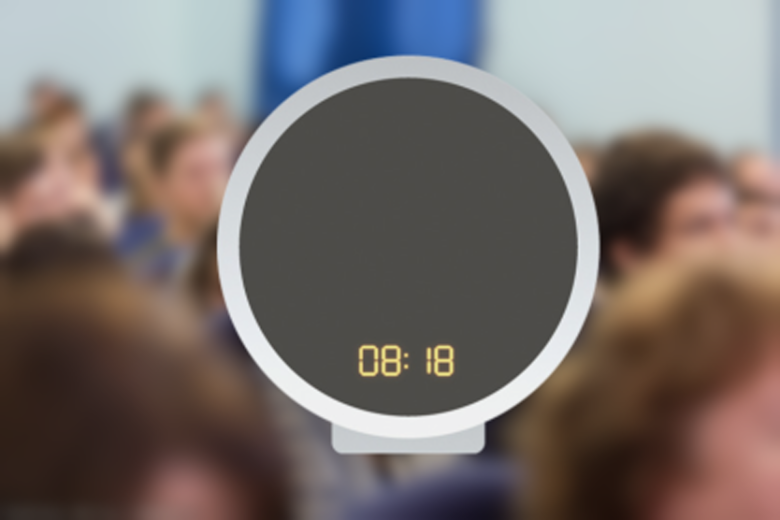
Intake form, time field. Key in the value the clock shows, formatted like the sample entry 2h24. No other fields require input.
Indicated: 8h18
